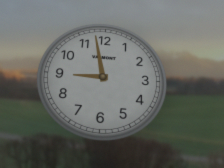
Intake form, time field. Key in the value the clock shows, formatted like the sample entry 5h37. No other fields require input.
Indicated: 8h58
